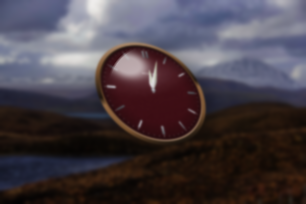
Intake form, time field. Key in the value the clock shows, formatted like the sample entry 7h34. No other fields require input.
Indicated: 12h03
